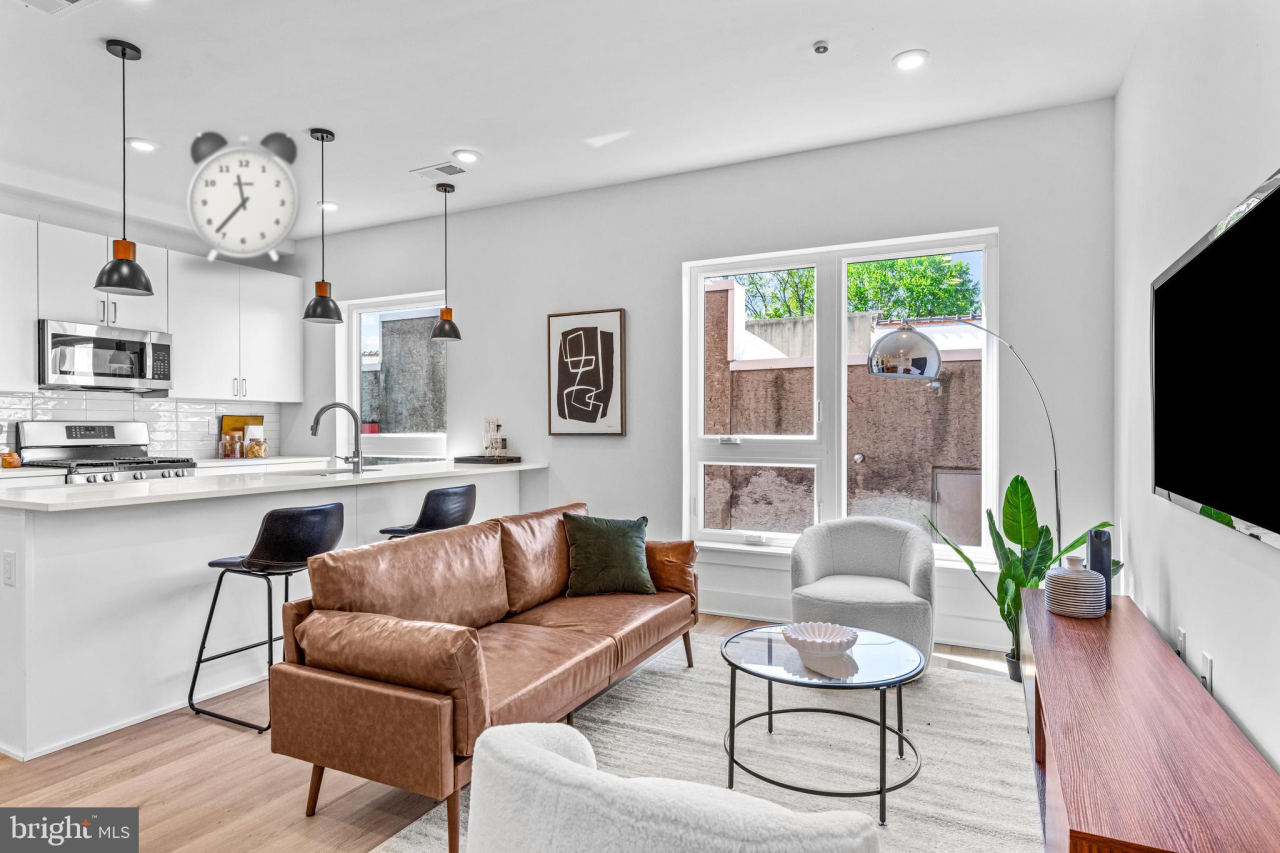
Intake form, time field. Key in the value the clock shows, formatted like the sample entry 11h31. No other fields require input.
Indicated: 11h37
